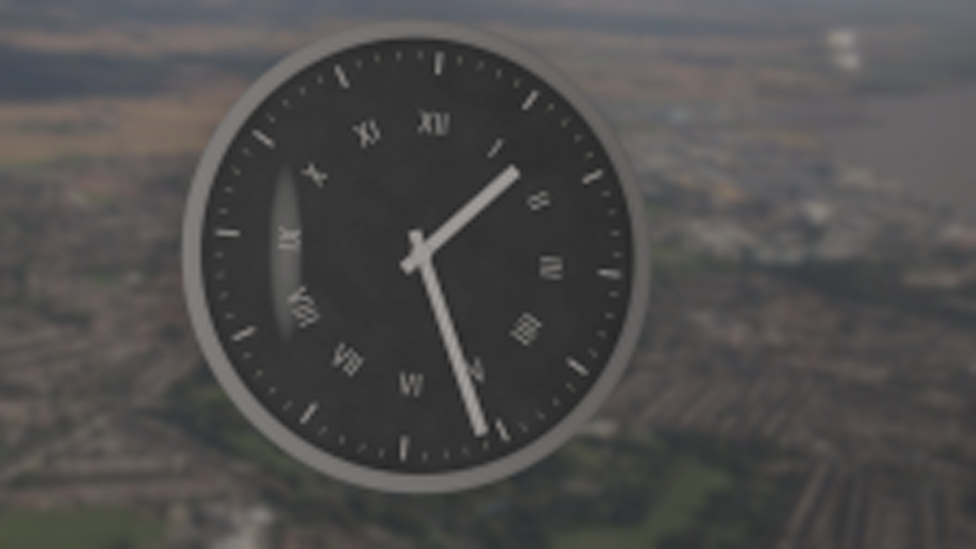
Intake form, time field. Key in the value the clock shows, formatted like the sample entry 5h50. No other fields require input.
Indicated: 1h26
